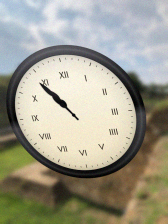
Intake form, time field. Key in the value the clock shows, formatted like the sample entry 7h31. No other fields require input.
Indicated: 10h54
